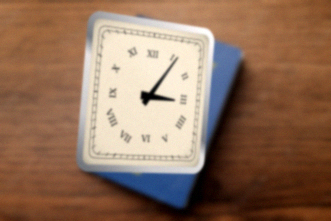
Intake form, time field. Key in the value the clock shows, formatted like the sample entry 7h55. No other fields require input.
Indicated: 3h06
